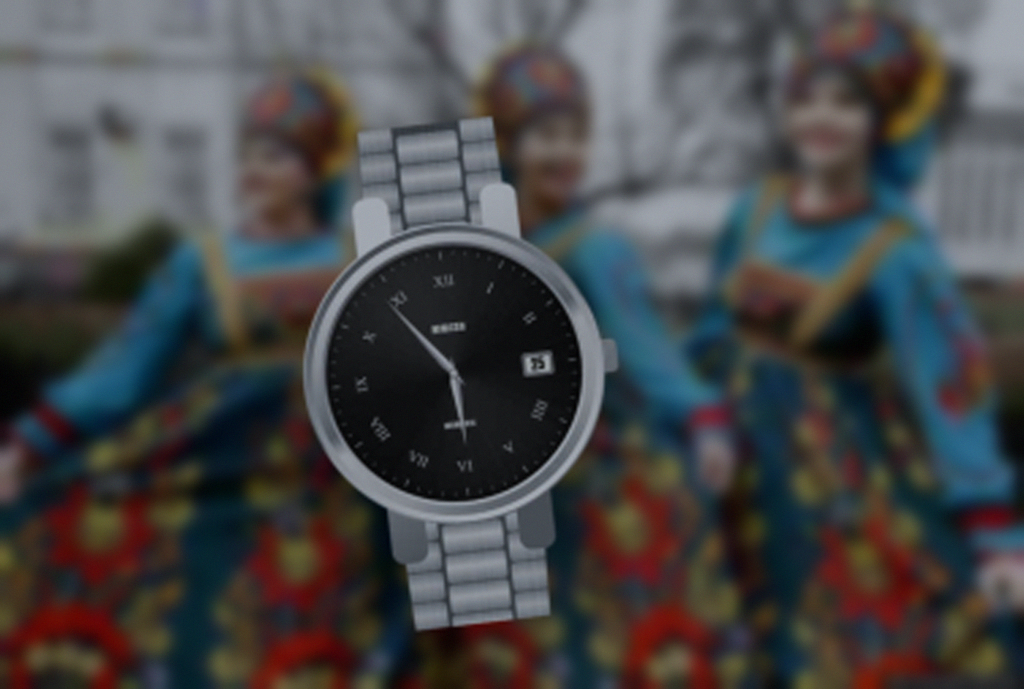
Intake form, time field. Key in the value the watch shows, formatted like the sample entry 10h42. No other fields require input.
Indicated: 5h54
